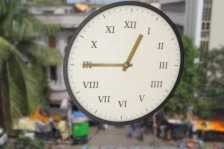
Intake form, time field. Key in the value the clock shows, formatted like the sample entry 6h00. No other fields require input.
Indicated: 12h45
